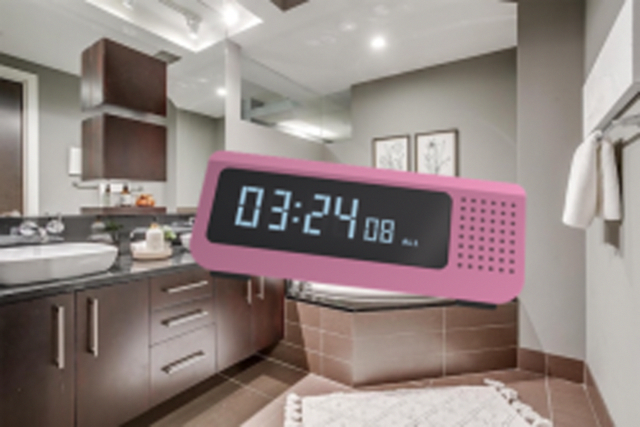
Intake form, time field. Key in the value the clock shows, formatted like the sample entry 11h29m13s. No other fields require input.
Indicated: 3h24m08s
